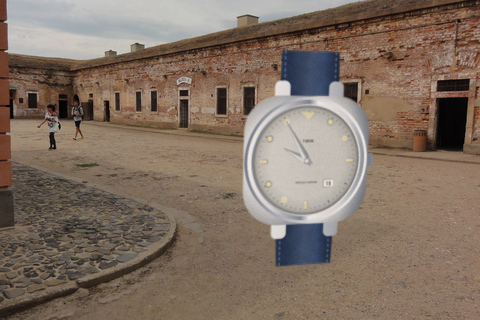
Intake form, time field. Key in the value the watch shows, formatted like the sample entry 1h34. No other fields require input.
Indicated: 9h55
